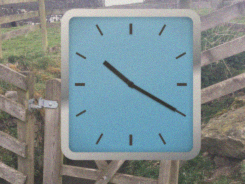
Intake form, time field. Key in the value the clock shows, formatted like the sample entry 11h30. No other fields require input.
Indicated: 10h20
